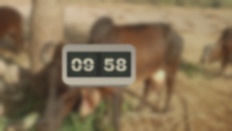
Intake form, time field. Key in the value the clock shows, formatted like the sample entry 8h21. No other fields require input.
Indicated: 9h58
